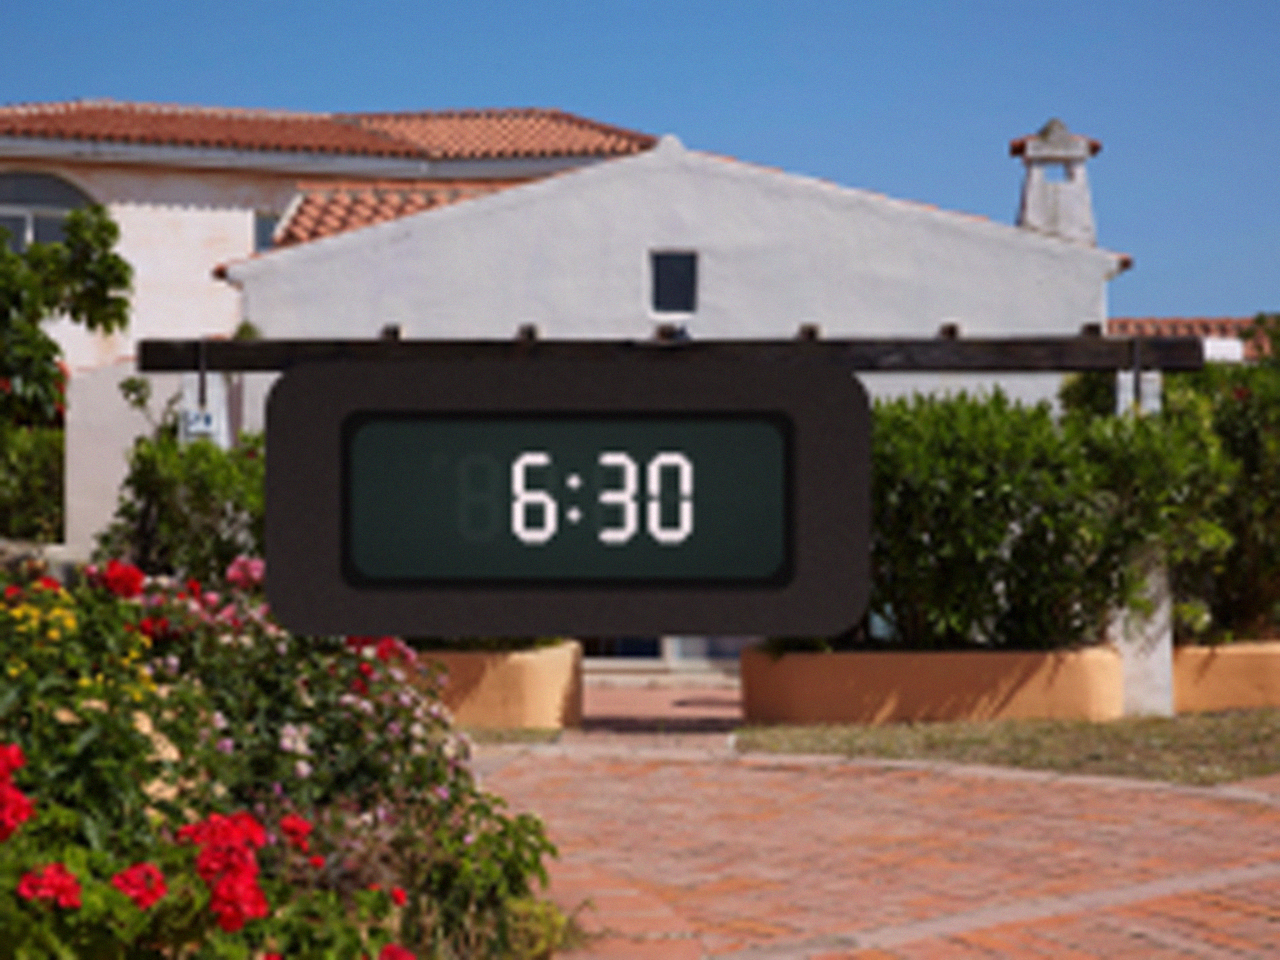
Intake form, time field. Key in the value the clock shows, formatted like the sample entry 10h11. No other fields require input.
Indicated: 6h30
